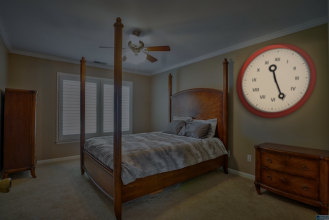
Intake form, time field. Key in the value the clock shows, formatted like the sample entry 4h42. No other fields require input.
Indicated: 11h26
